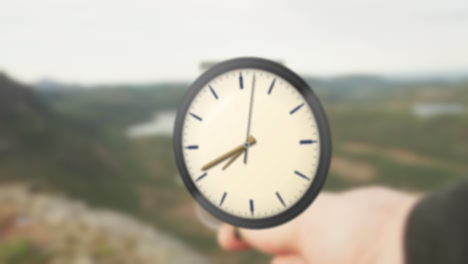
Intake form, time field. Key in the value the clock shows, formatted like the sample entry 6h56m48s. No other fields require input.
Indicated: 7h41m02s
